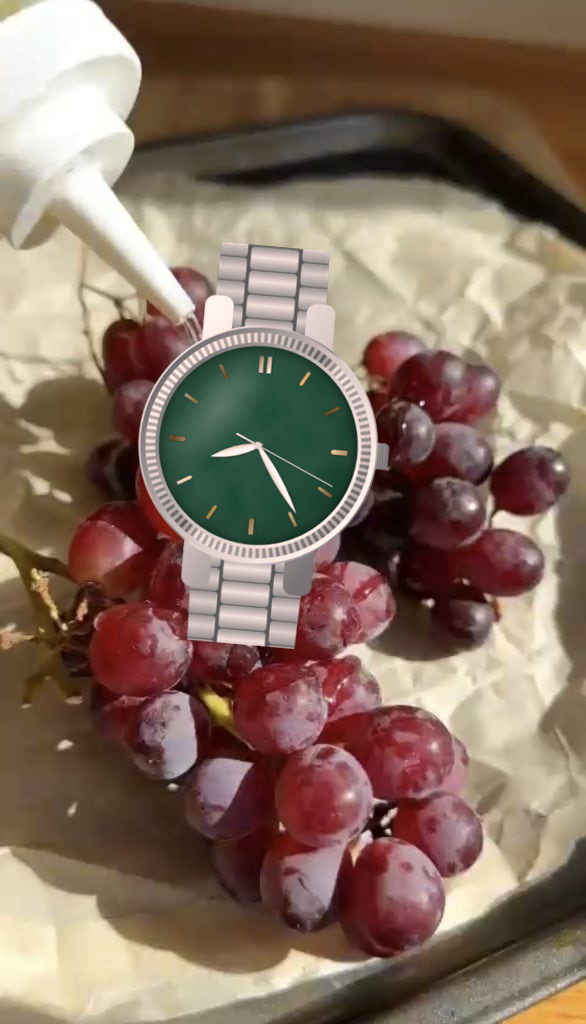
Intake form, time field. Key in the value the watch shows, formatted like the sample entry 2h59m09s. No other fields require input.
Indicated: 8h24m19s
